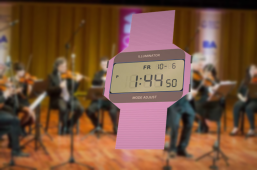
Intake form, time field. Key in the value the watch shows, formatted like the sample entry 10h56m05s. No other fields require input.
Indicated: 1h44m50s
